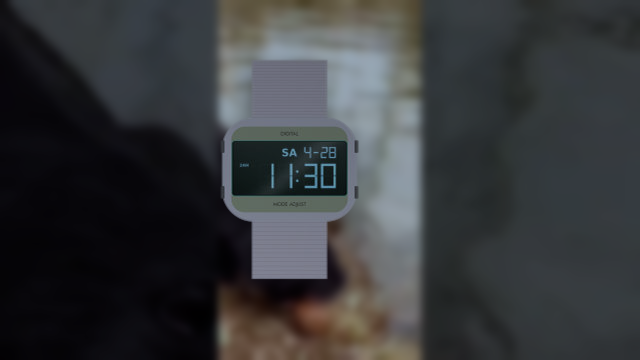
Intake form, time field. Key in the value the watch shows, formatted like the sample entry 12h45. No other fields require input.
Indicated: 11h30
